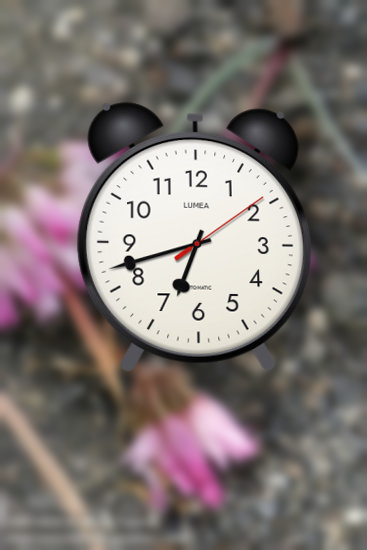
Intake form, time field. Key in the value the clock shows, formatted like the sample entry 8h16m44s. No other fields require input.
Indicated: 6h42m09s
